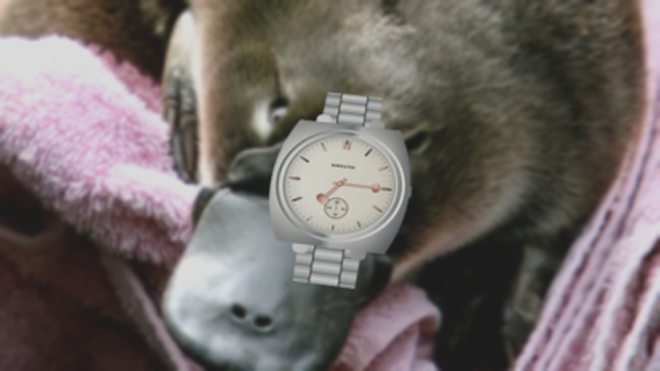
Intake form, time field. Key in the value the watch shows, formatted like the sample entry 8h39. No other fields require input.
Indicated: 7h15
